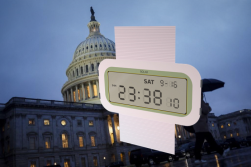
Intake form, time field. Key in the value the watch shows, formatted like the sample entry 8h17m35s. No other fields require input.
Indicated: 23h38m10s
